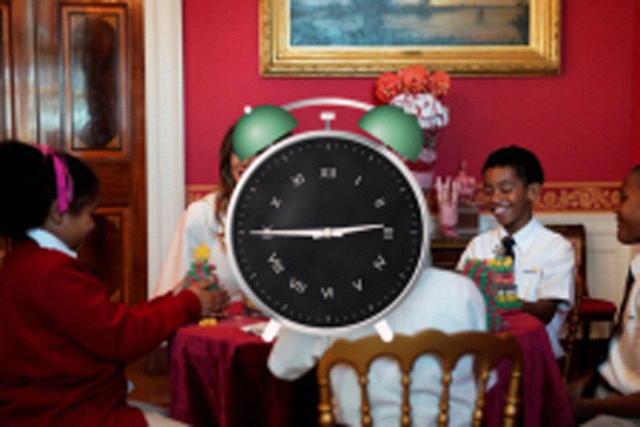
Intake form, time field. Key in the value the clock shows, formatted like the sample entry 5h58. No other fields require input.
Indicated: 2h45
